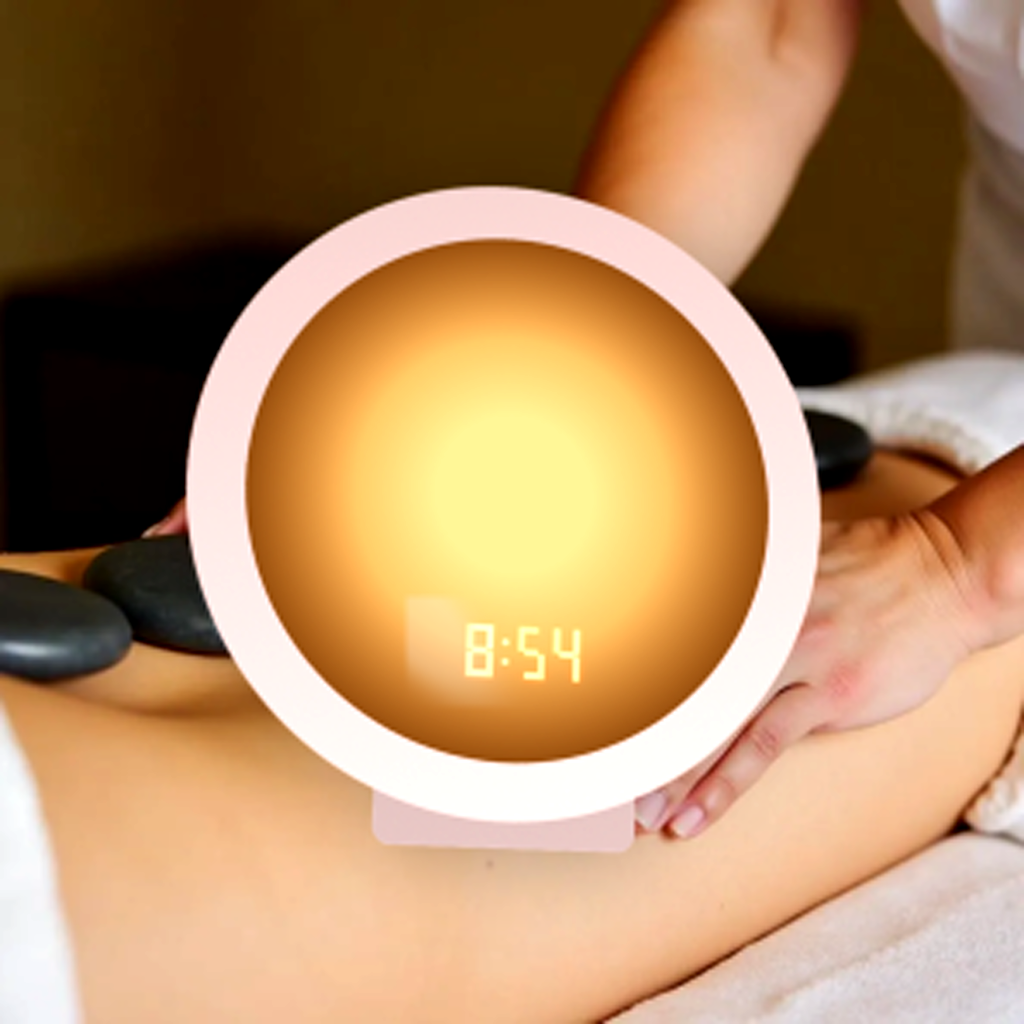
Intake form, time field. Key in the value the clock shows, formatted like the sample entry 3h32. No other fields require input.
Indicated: 8h54
